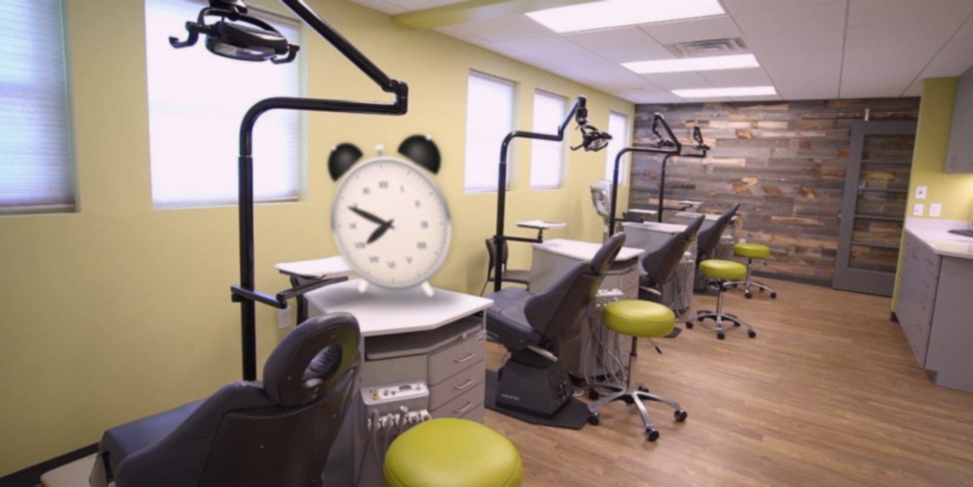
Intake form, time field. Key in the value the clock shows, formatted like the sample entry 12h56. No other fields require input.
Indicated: 7h49
